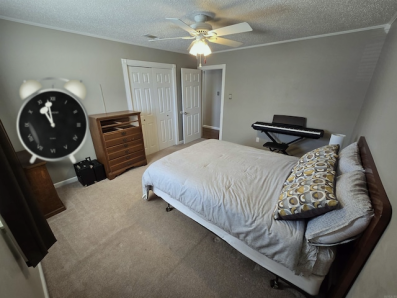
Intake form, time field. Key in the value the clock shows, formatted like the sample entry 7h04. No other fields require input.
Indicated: 10h58
